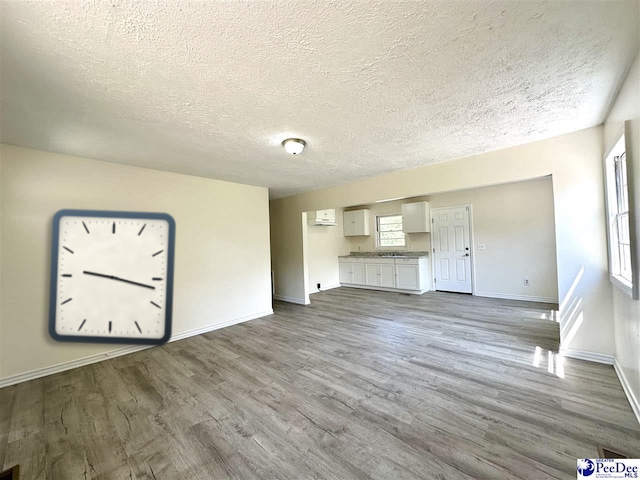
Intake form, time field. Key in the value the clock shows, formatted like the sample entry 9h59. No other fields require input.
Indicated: 9h17
